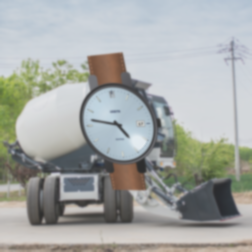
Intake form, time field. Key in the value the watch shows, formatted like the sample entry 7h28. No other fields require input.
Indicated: 4h47
